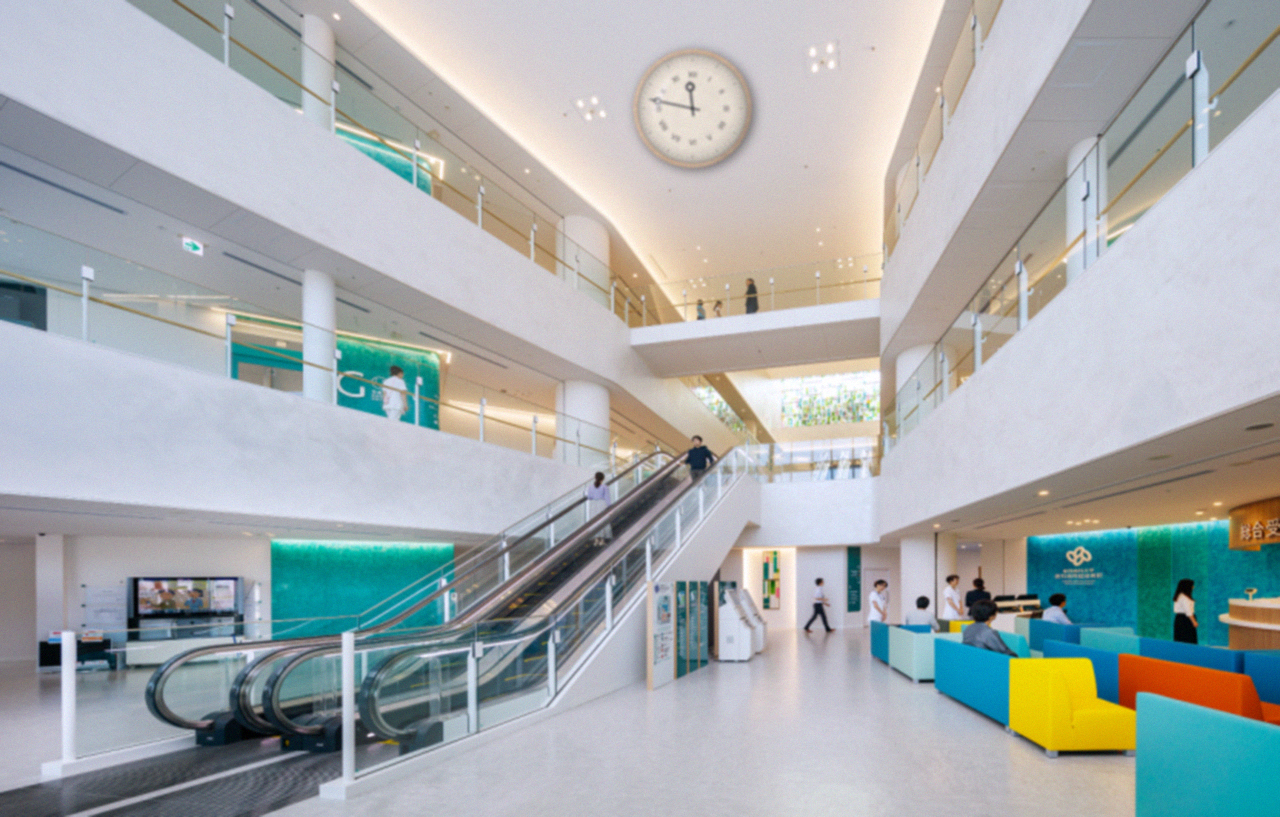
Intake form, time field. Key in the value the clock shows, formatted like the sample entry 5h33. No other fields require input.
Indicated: 11h47
